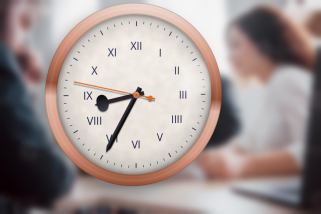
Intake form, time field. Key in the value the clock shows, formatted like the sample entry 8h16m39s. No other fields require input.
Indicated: 8h34m47s
